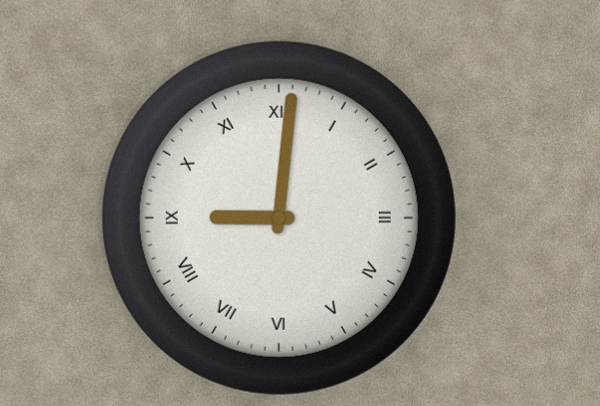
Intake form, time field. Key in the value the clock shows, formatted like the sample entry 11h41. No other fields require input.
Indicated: 9h01
